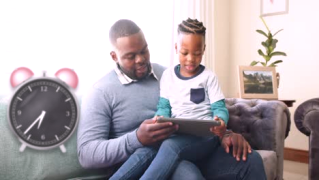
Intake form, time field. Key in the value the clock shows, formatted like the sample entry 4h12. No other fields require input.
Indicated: 6h37
